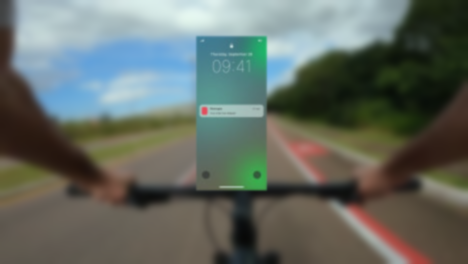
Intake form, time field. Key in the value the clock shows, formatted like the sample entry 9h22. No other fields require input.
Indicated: 9h41
